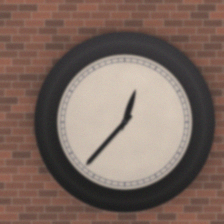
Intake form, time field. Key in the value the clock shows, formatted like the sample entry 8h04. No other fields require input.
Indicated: 12h37
